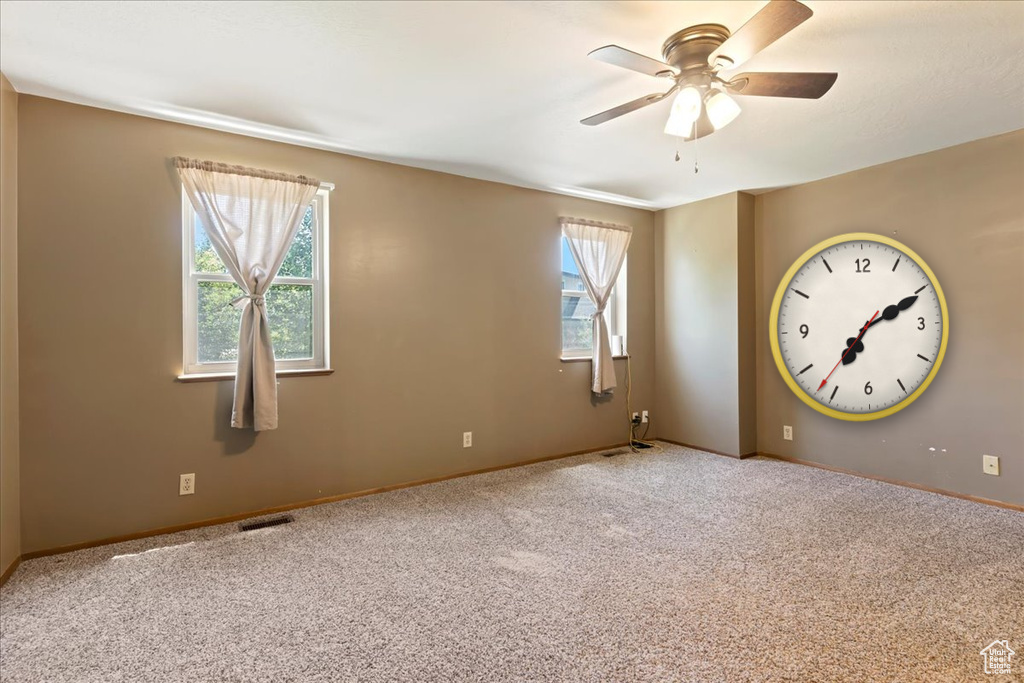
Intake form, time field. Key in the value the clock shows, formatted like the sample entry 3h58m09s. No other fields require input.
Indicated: 7h10m37s
